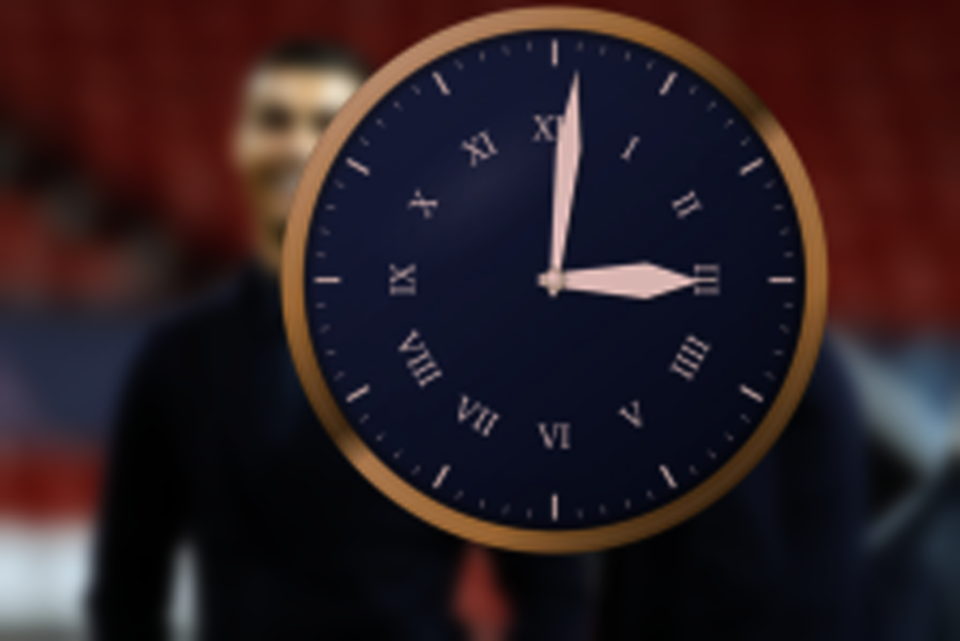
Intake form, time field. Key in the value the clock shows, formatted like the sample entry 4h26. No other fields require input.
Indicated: 3h01
